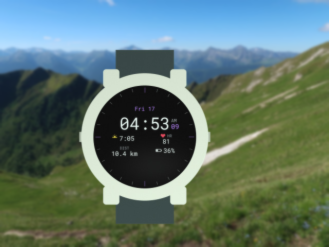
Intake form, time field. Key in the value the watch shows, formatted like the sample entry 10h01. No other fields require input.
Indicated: 4h53
